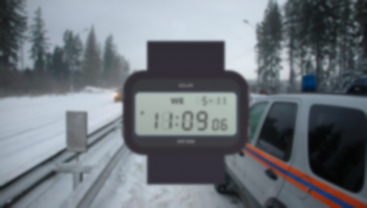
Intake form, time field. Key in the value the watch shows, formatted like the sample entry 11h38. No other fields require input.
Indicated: 11h09
